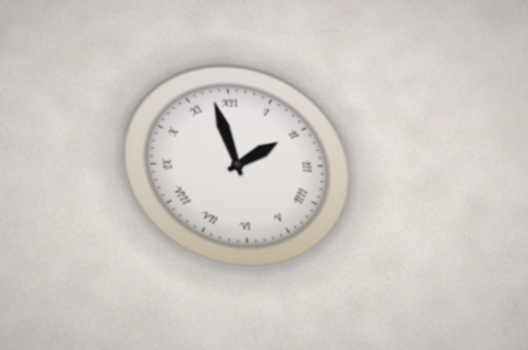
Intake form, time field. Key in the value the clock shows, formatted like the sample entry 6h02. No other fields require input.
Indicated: 1h58
